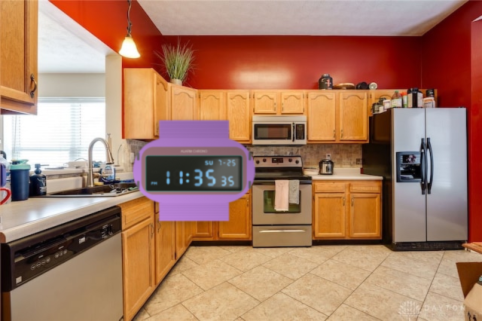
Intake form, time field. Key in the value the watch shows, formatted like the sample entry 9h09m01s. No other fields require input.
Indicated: 11h35m35s
